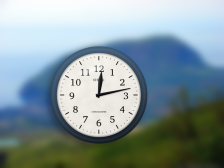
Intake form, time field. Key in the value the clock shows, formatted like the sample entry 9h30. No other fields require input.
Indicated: 12h13
